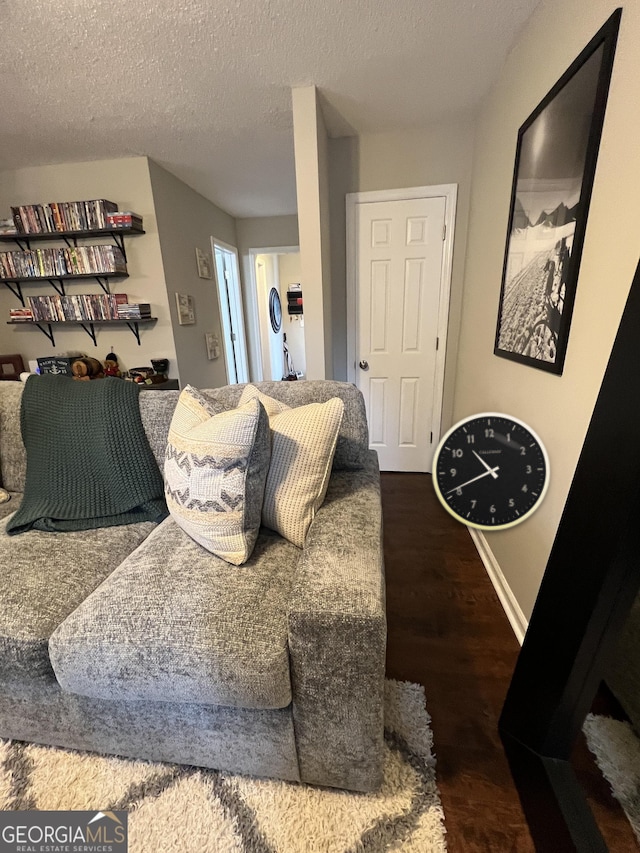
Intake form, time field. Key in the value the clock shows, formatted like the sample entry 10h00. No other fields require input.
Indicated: 10h41
